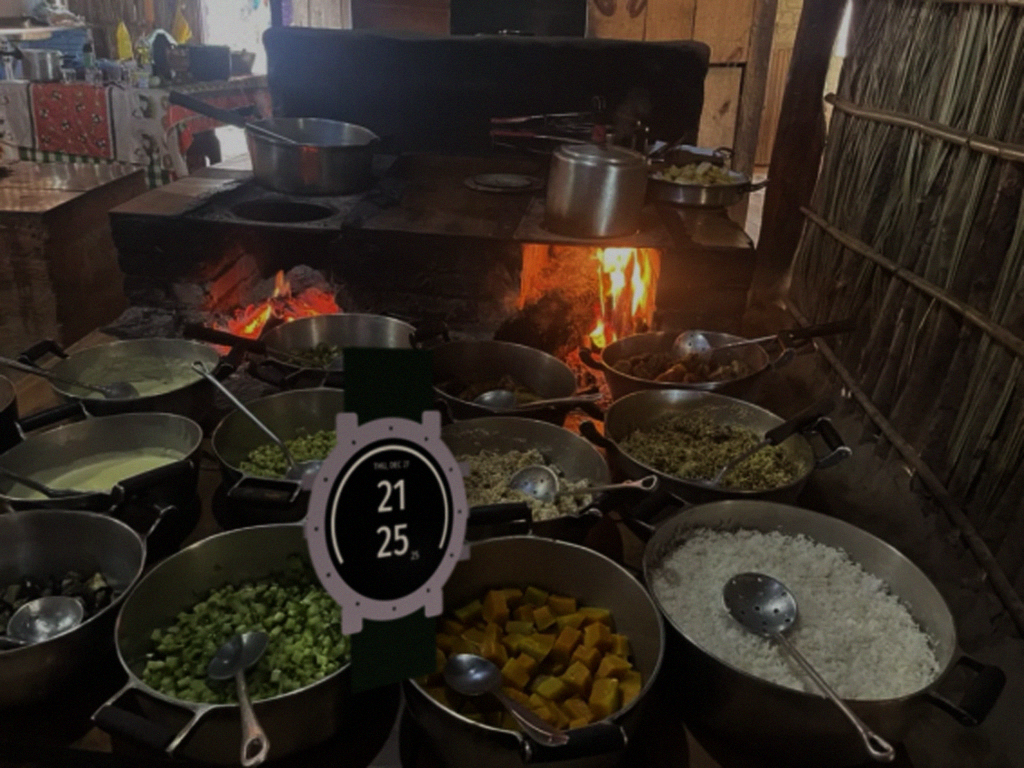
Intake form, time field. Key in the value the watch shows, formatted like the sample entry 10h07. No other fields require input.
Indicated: 21h25
